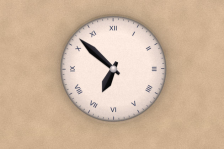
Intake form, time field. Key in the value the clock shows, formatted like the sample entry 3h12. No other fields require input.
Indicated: 6h52
